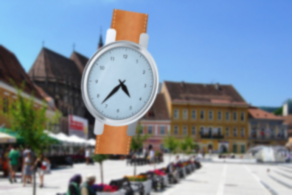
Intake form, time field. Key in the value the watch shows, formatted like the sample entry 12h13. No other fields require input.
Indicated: 4h37
